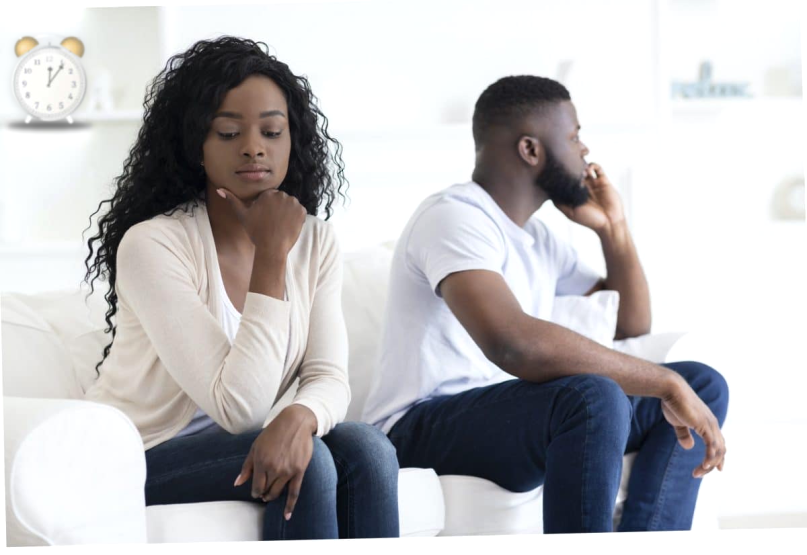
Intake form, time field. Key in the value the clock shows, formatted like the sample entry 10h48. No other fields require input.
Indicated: 12h06
